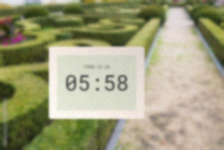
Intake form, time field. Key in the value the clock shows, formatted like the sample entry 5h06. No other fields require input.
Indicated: 5h58
